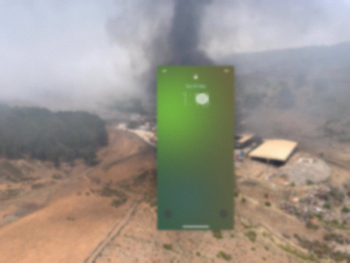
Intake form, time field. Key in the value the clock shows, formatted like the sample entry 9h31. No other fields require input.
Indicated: 1h13
